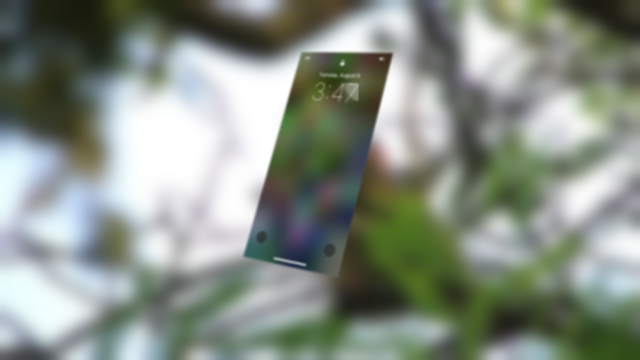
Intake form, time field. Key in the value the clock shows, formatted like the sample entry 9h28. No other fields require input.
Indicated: 3h47
